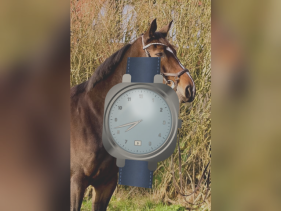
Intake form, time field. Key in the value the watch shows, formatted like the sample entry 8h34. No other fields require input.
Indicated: 7h42
